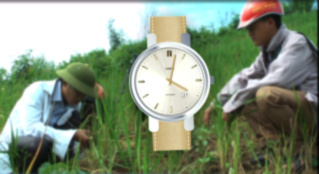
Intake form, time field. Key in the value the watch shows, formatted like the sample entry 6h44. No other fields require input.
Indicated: 4h02
